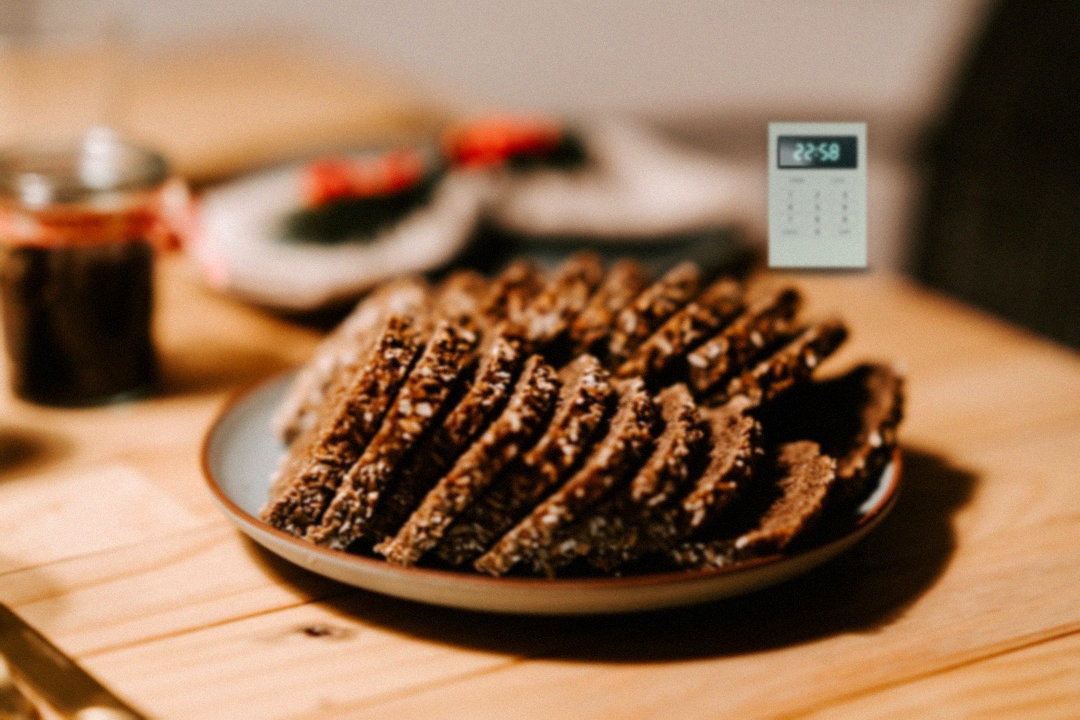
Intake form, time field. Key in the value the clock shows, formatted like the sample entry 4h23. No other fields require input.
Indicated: 22h58
